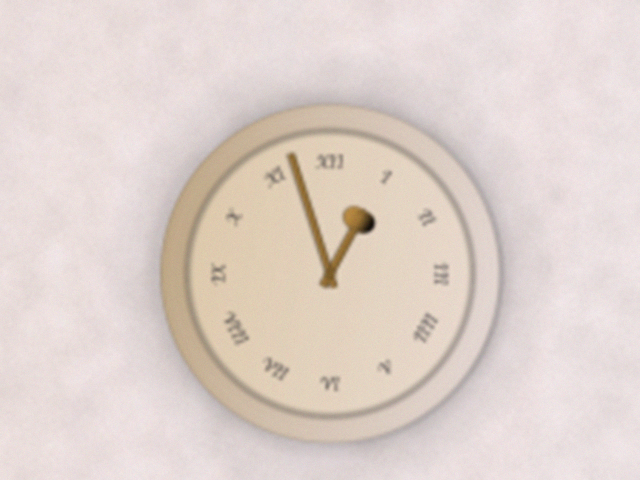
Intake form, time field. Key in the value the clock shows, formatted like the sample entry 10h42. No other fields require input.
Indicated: 12h57
